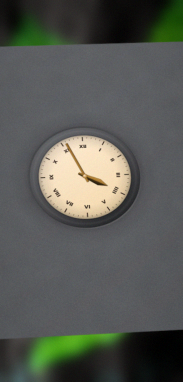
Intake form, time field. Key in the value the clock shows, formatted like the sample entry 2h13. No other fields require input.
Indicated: 3h56
